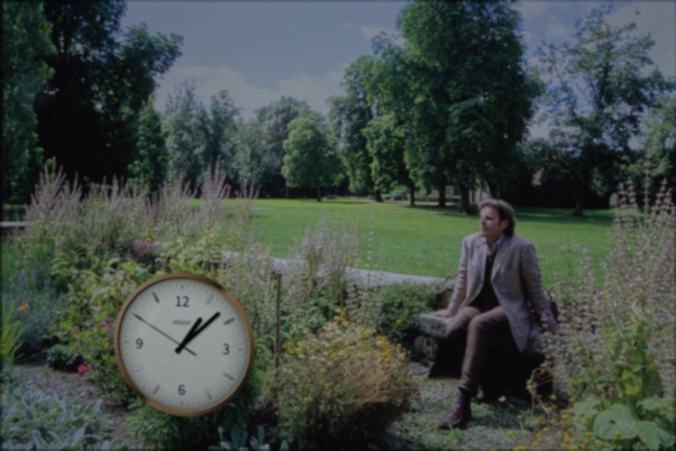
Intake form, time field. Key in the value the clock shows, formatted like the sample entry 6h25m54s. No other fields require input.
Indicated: 1h07m50s
